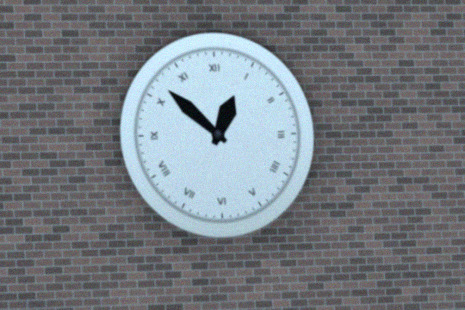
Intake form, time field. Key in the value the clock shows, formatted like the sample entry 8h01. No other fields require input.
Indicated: 12h52
